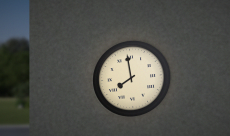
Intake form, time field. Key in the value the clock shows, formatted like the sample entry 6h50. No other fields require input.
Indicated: 7h59
